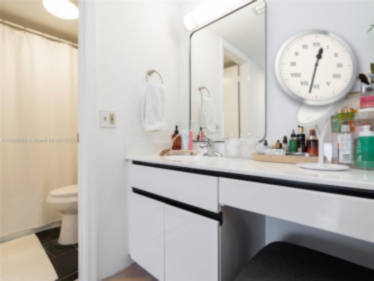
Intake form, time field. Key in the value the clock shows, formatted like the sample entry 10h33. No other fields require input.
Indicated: 12h32
